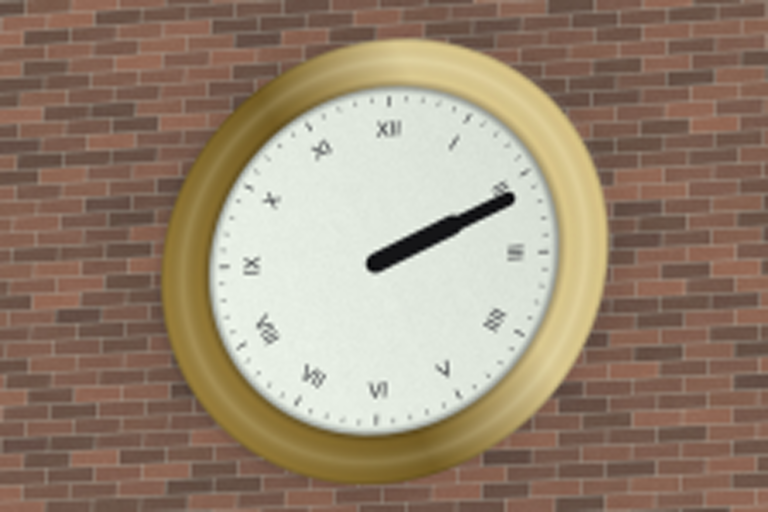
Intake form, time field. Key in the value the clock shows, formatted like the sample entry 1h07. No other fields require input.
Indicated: 2h11
